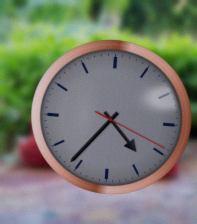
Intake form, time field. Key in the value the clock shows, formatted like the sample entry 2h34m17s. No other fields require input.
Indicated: 4h36m19s
